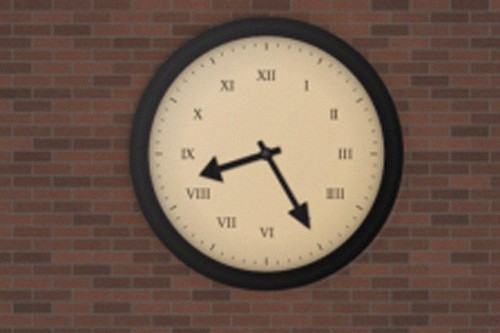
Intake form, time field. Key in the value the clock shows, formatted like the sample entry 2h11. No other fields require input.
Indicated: 8h25
